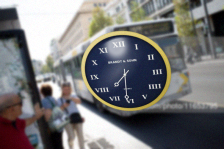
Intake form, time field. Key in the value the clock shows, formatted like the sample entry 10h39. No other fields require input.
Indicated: 7h31
